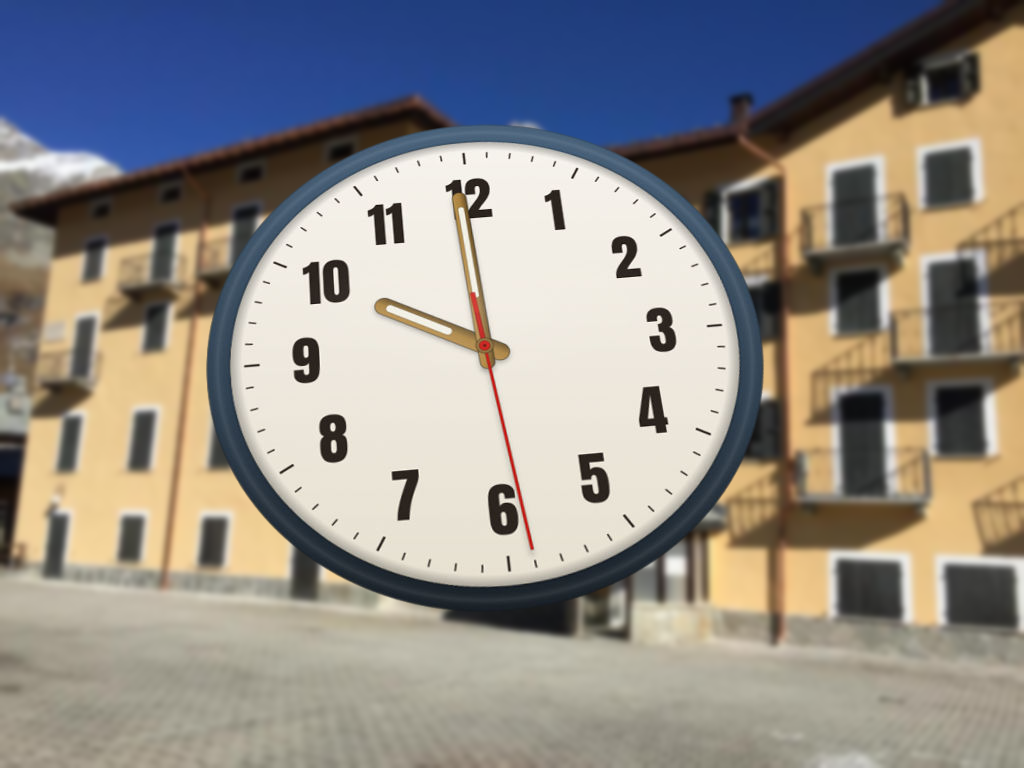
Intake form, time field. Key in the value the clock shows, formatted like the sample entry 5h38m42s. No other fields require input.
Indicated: 9h59m29s
